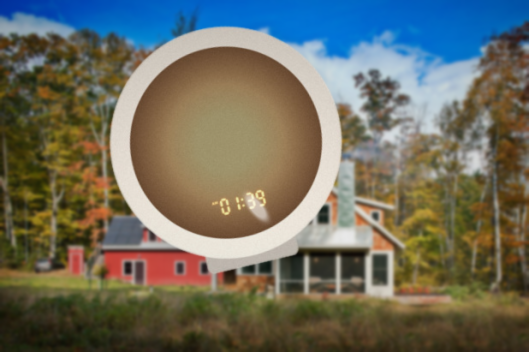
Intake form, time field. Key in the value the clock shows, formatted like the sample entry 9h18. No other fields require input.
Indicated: 1h39
